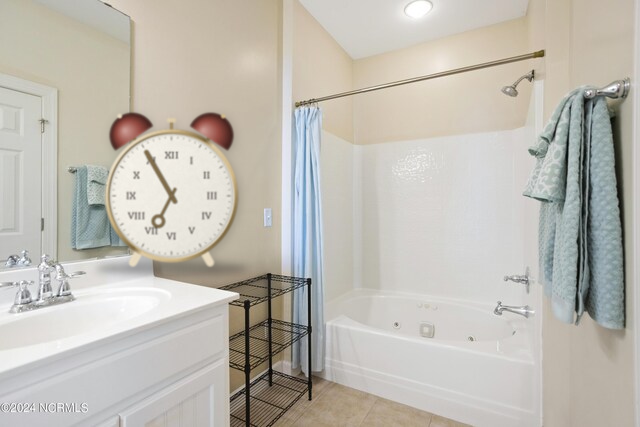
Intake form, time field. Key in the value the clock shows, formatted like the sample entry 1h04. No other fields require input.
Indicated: 6h55
